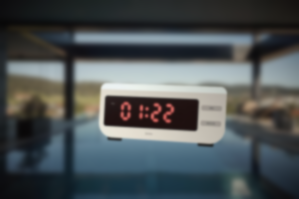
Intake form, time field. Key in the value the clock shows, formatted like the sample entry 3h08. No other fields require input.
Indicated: 1h22
